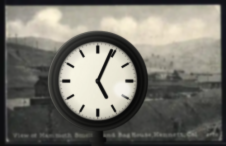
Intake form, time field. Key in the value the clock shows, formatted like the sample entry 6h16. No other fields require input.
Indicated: 5h04
